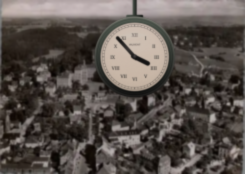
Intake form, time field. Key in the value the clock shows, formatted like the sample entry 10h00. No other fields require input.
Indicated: 3h53
